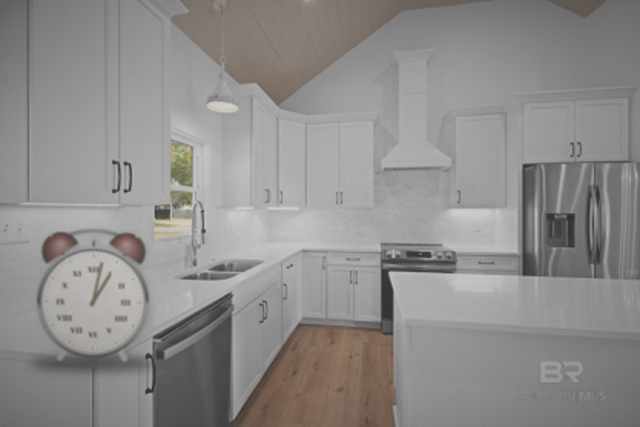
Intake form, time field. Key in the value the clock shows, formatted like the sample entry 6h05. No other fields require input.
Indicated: 1h02
